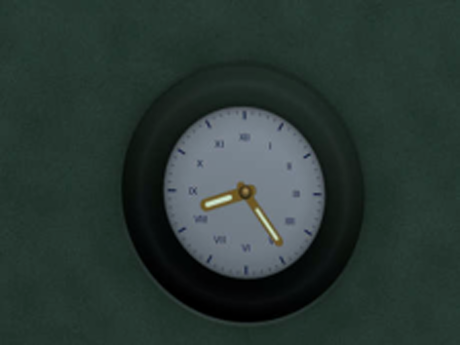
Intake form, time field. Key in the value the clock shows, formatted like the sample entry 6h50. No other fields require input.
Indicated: 8h24
